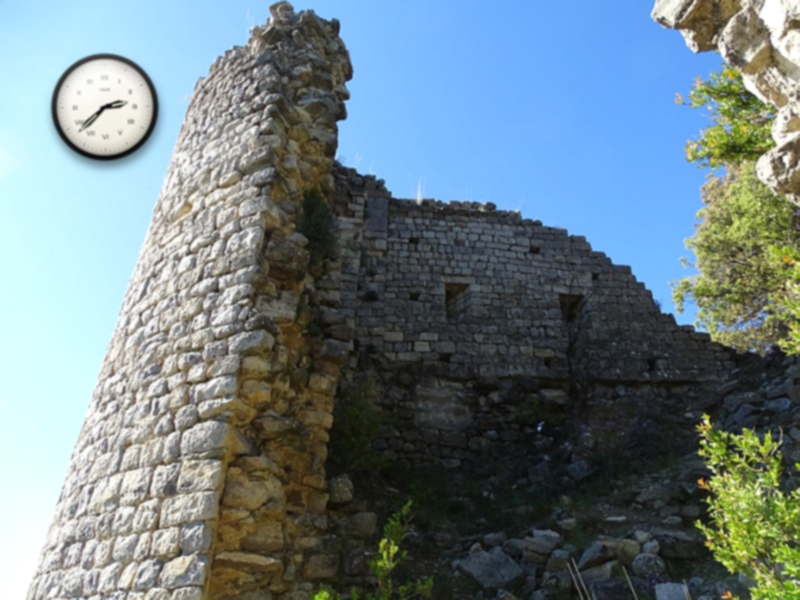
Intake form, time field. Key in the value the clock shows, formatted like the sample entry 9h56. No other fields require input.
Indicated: 2h38
